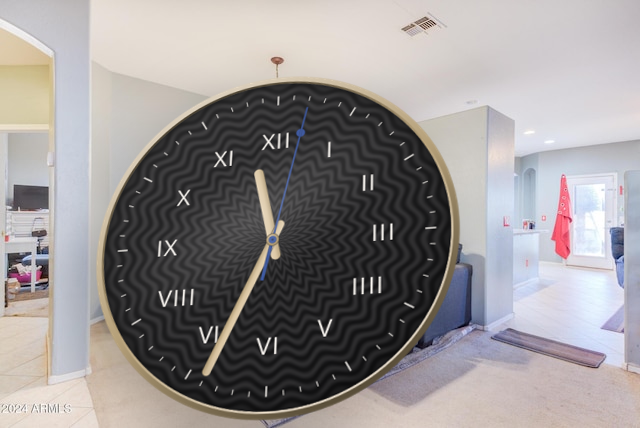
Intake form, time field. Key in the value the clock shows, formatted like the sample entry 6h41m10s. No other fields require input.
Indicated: 11h34m02s
